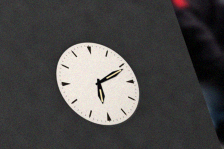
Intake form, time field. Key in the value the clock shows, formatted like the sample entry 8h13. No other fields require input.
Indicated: 6h11
